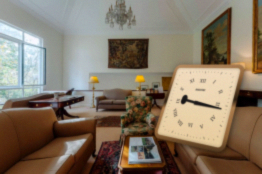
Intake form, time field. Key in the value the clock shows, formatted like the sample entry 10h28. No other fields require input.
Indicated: 9h16
